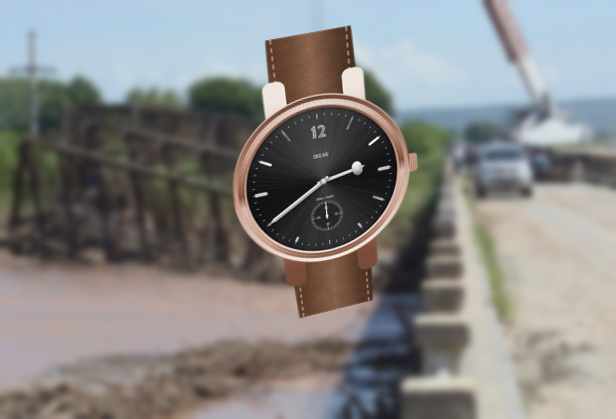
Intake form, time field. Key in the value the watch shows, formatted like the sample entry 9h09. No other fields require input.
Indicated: 2h40
